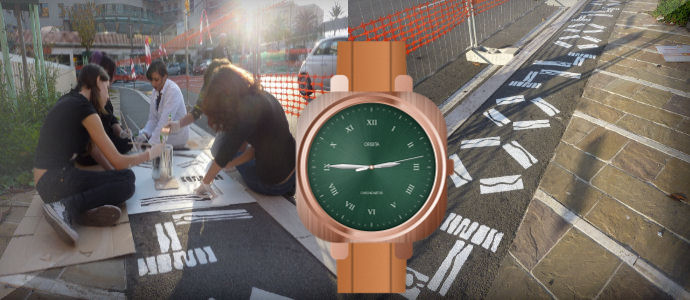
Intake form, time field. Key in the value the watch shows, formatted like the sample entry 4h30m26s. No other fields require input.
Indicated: 2h45m13s
